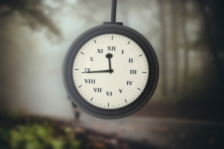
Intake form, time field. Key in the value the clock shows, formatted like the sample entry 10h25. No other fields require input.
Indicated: 11h44
